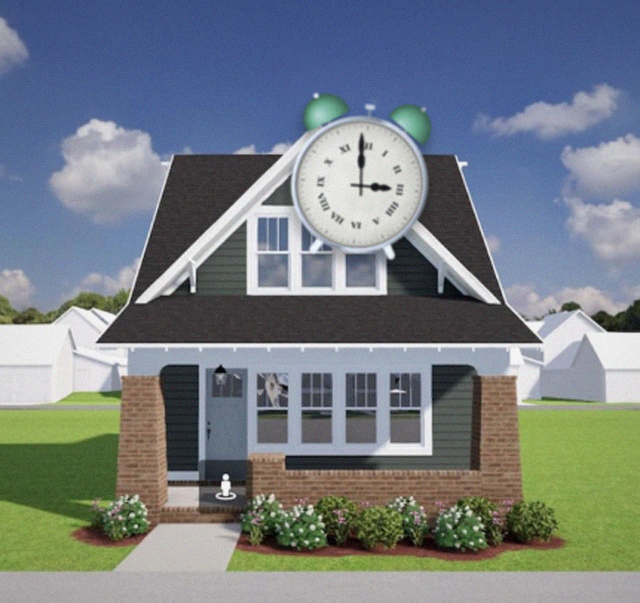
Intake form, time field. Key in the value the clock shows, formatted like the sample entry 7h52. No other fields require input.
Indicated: 2h59
